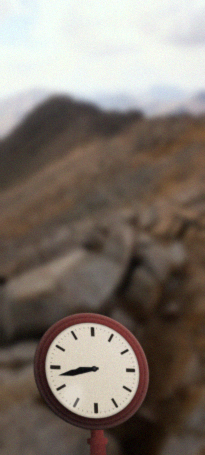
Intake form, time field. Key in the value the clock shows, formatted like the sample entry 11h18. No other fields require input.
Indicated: 8h43
